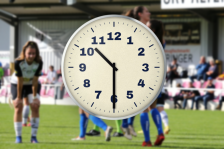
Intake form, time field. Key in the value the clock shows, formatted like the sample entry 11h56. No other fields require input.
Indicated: 10h30
